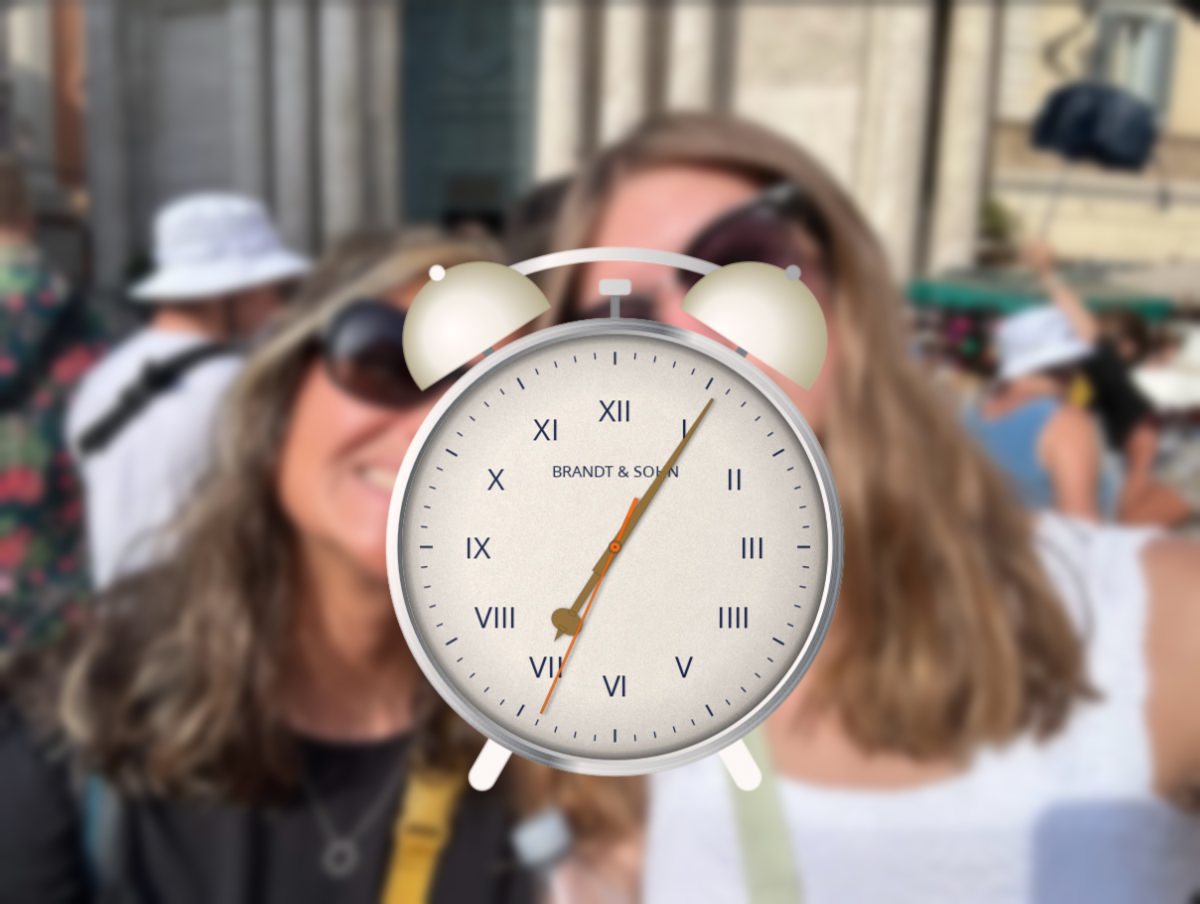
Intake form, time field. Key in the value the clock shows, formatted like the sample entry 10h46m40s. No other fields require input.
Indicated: 7h05m34s
